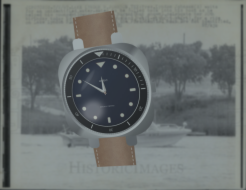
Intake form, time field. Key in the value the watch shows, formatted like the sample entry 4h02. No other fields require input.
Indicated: 11h51
